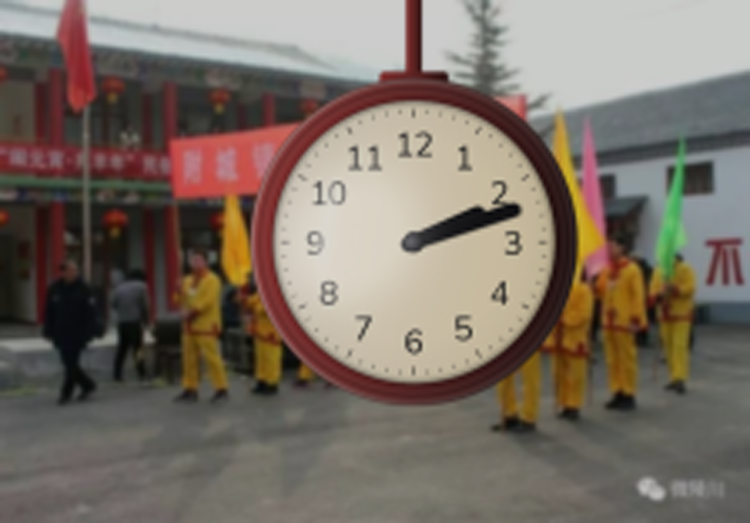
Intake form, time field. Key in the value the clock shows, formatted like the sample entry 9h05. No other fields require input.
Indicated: 2h12
